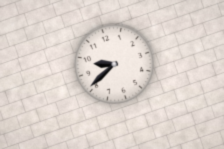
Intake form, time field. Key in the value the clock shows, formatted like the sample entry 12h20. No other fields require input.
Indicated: 9h41
